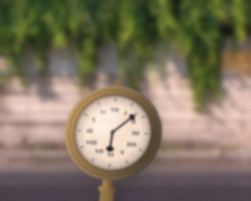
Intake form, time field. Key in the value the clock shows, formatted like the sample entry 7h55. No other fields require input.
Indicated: 6h08
